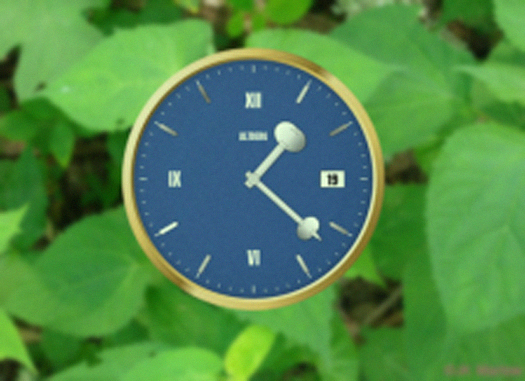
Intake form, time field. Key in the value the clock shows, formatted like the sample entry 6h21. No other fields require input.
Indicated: 1h22
